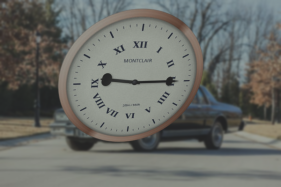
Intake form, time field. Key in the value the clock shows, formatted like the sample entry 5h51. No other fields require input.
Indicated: 9h15
